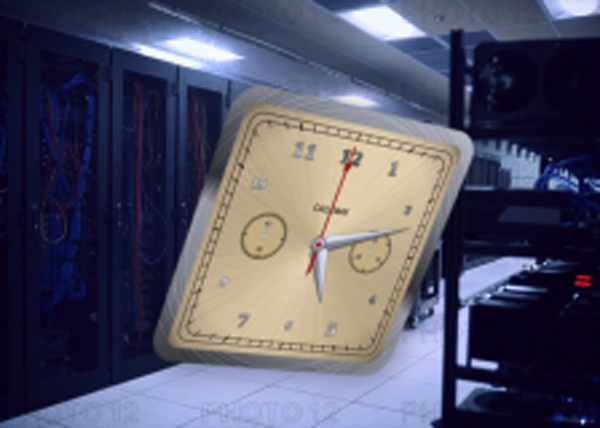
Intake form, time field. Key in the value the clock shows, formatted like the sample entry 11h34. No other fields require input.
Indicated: 5h12
